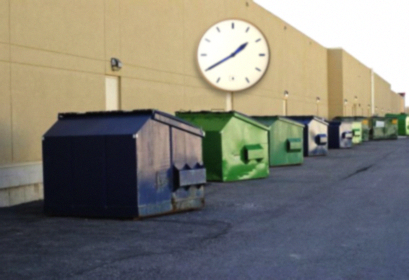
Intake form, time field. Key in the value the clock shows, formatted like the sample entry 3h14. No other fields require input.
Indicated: 1h40
